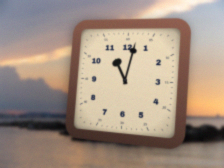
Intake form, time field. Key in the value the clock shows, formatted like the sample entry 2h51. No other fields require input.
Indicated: 11h02
